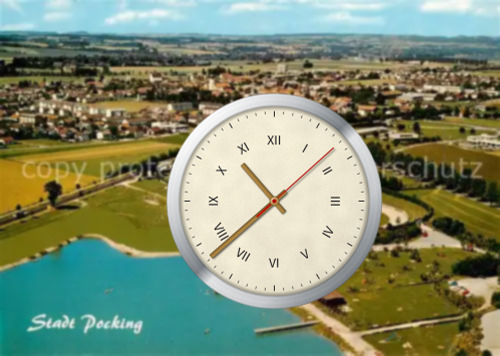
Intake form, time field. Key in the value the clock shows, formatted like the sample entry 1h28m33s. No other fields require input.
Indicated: 10h38m08s
